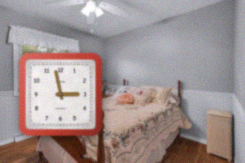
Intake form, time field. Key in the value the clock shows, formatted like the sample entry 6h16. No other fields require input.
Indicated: 2h58
